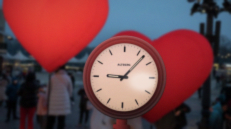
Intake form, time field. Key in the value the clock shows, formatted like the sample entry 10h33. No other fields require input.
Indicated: 9h07
